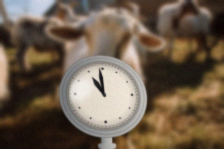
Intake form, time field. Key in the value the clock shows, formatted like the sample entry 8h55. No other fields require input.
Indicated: 10h59
